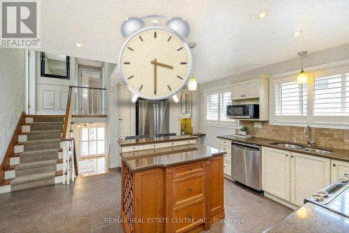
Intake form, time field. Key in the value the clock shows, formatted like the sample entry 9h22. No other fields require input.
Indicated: 3h30
